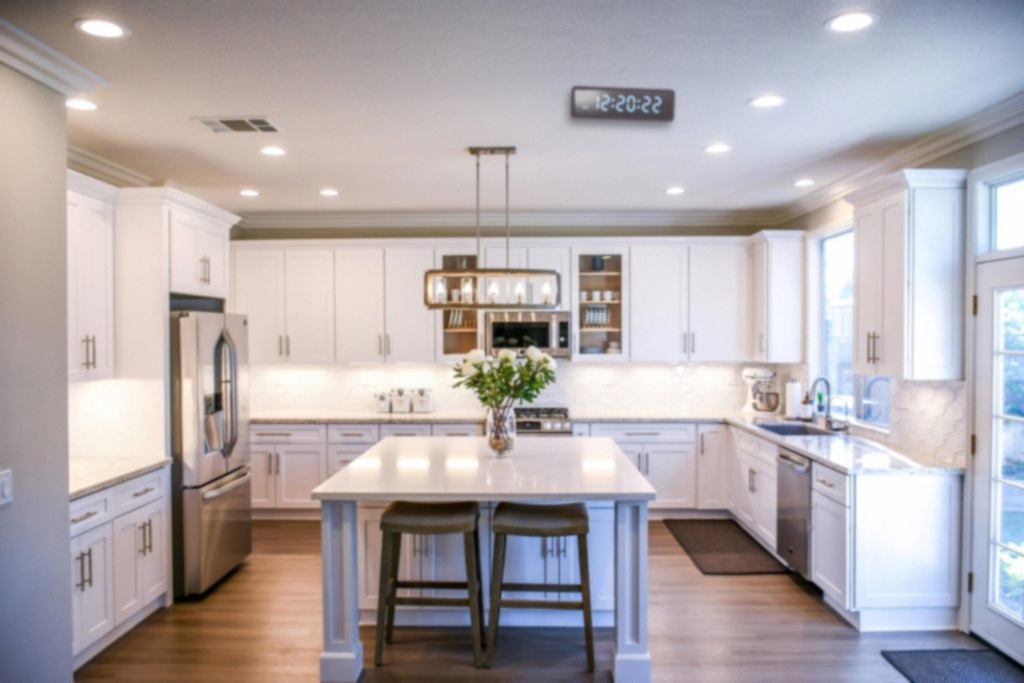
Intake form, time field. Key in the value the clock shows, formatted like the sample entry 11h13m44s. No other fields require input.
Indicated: 12h20m22s
